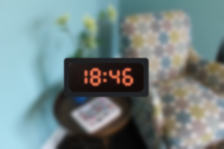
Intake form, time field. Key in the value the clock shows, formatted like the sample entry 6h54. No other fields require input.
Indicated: 18h46
